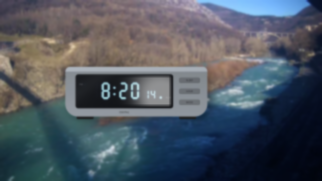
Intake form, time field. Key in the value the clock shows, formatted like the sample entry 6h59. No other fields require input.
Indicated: 8h20
